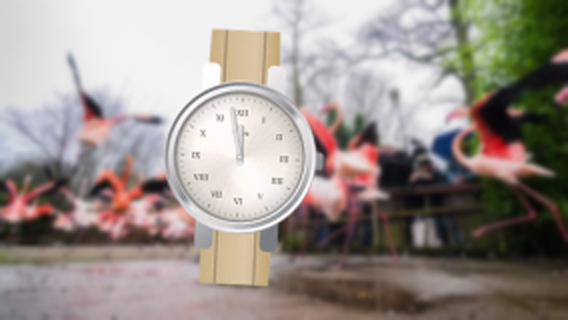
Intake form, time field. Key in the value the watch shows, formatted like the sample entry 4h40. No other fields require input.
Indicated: 11h58
